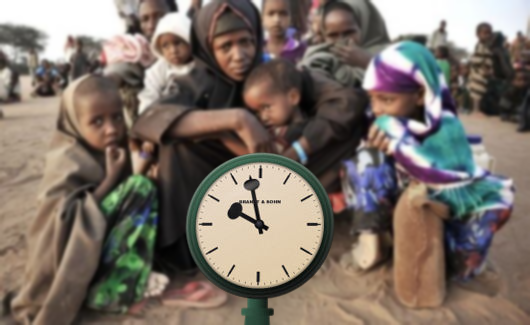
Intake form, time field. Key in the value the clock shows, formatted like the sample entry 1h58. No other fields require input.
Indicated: 9h58
